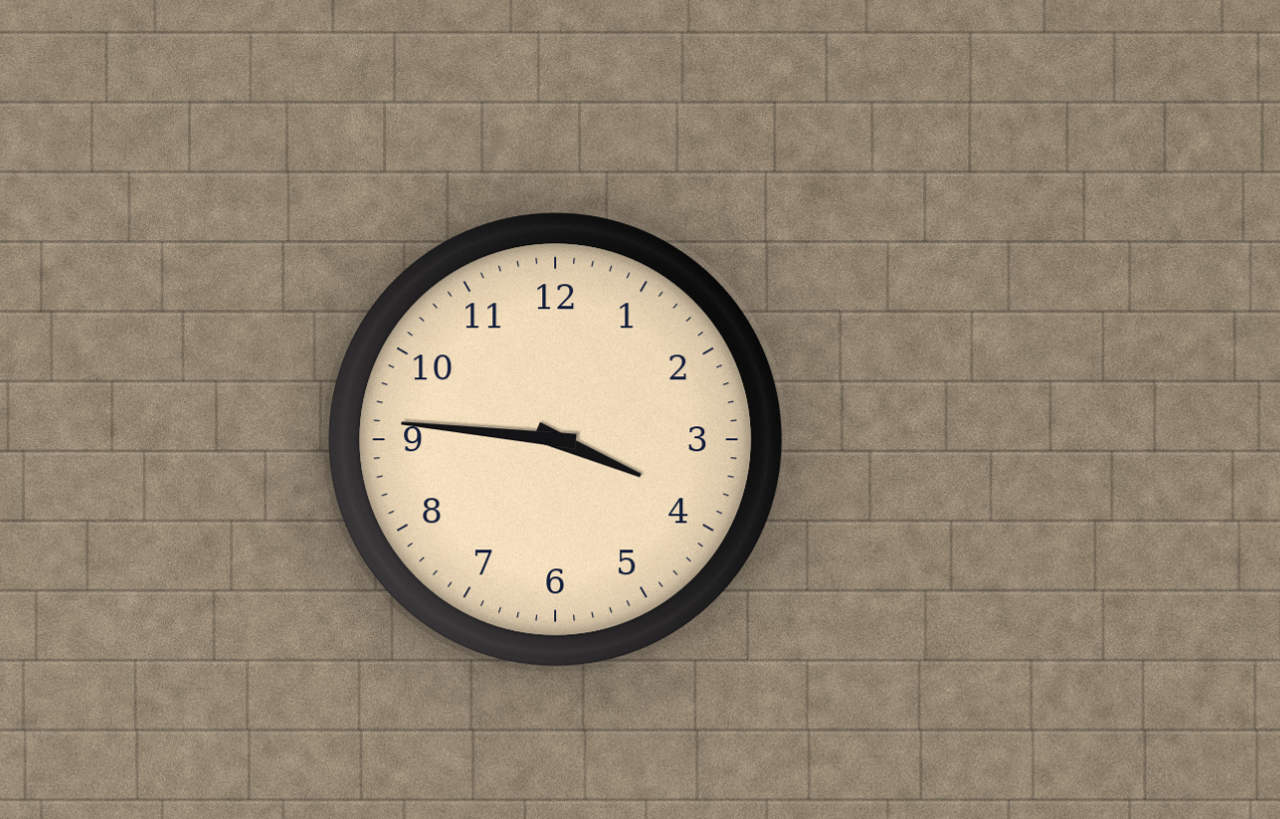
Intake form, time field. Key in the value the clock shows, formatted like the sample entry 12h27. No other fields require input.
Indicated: 3h46
